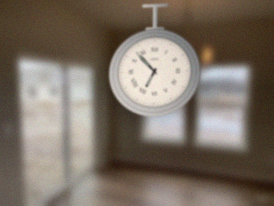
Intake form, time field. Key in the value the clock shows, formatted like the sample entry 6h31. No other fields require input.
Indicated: 6h53
